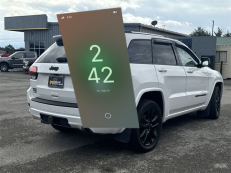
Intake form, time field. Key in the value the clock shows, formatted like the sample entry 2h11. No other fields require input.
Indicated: 2h42
